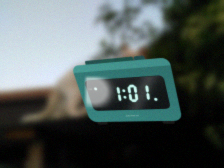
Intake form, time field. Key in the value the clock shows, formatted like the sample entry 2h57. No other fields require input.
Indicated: 1h01
